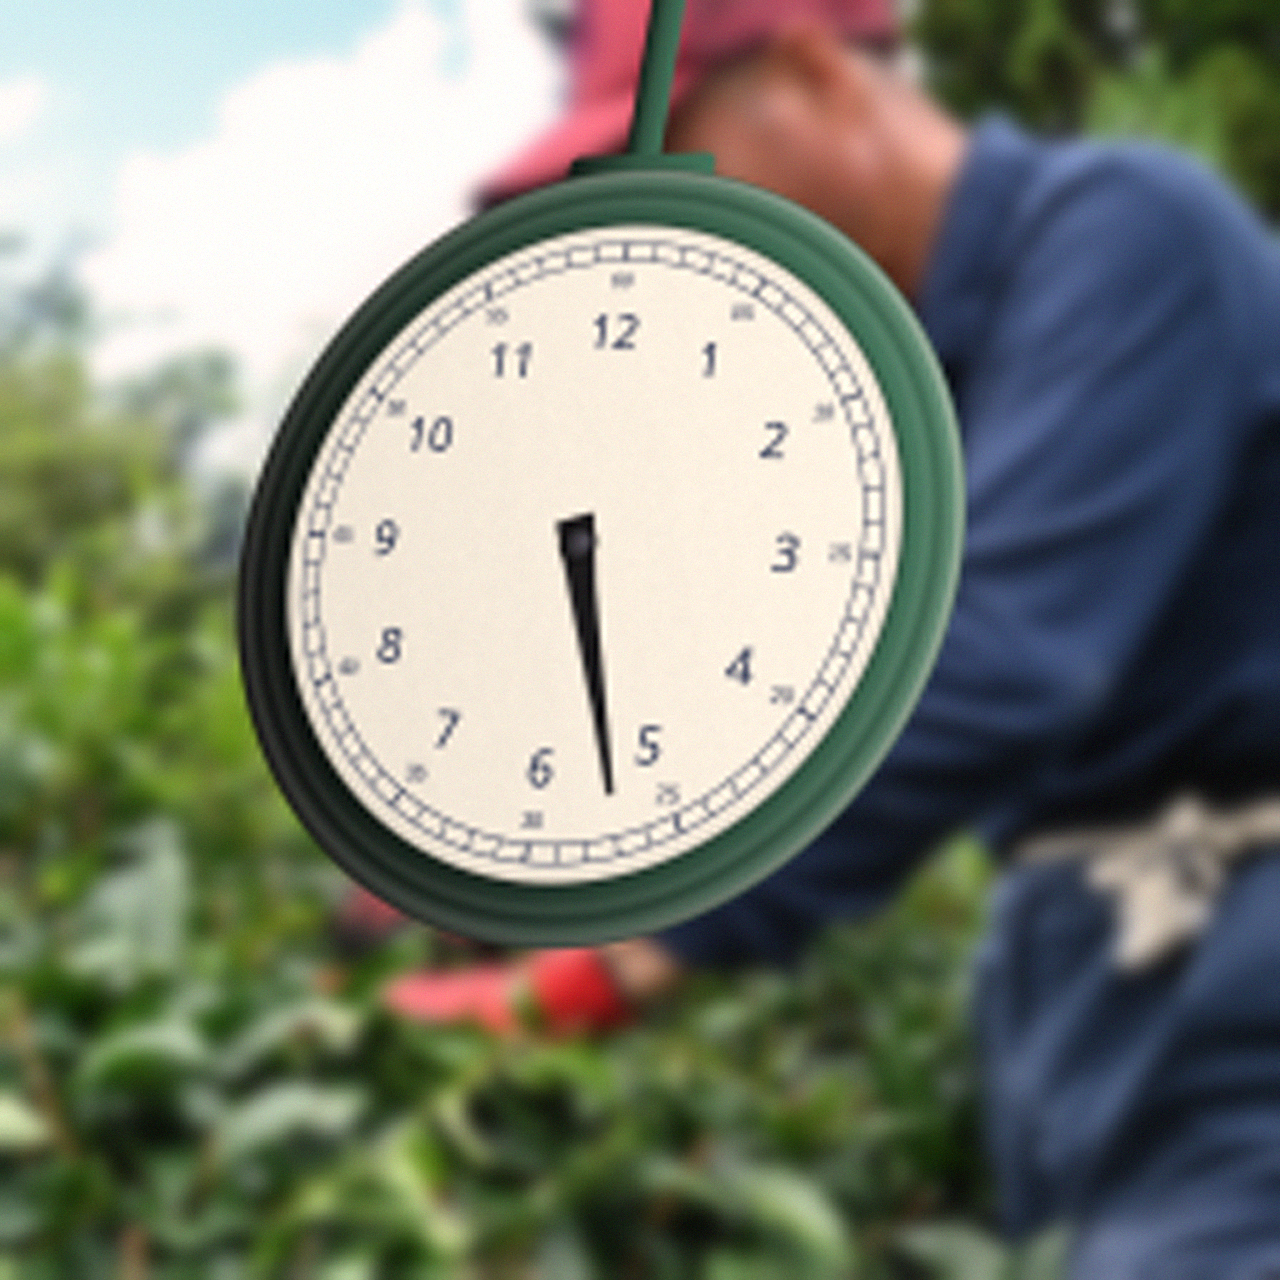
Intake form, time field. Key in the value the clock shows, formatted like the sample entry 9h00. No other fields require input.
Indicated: 5h27
